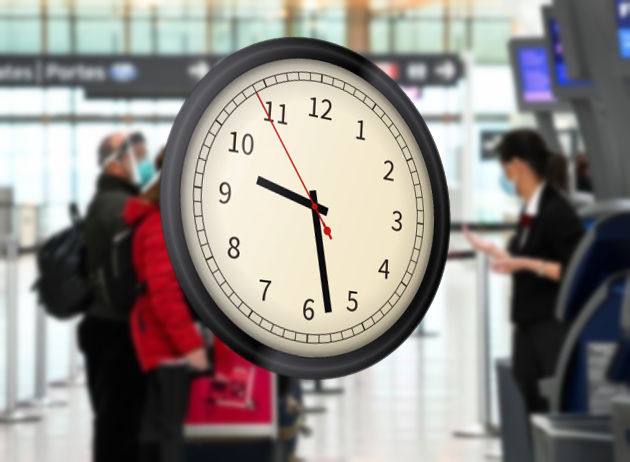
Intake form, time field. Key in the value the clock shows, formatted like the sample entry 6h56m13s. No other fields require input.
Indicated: 9h27m54s
